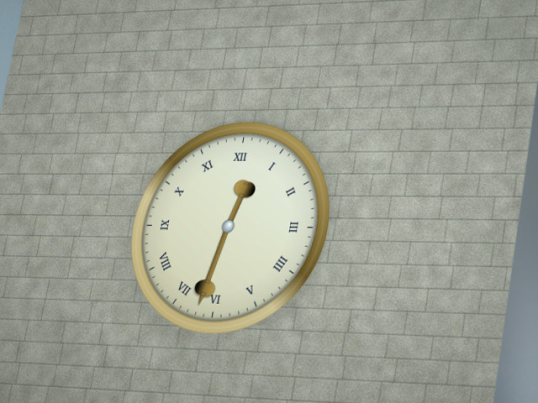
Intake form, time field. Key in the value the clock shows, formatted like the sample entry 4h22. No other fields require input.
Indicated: 12h32
